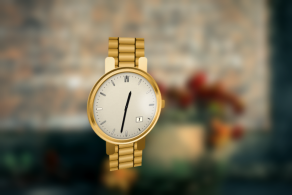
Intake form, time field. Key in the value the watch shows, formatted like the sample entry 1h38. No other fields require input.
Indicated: 12h32
